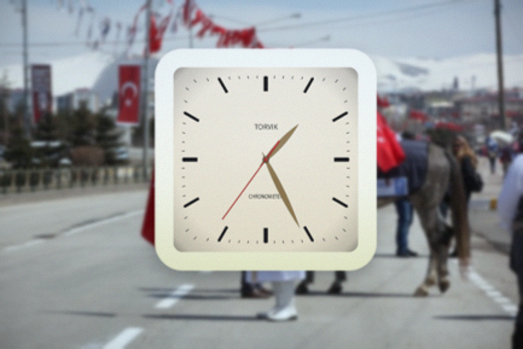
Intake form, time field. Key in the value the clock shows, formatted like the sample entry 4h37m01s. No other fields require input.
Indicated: 1h25m36s
